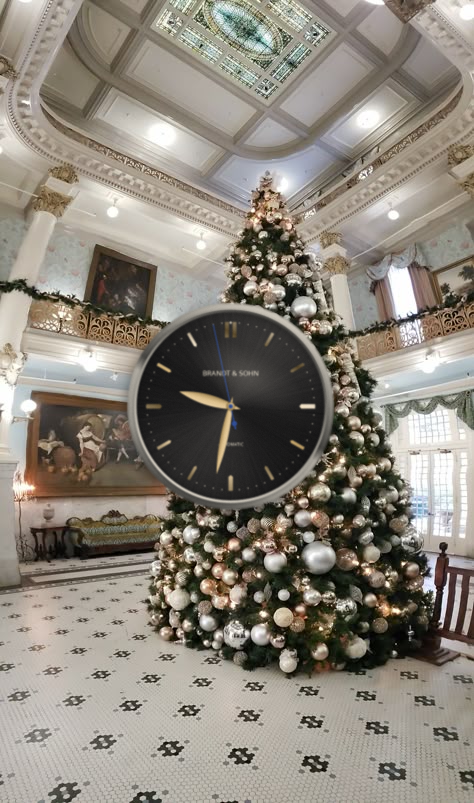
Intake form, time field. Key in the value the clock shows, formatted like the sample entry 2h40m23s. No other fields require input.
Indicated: 9h31m58s
